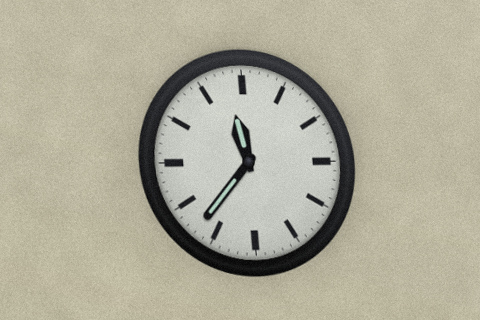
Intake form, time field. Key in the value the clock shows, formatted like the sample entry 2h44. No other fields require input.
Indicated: 11h37
